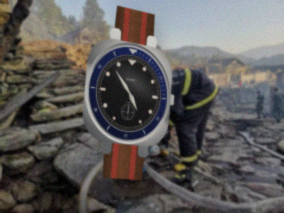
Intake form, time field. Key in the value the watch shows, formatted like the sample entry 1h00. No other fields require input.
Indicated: 4h53
